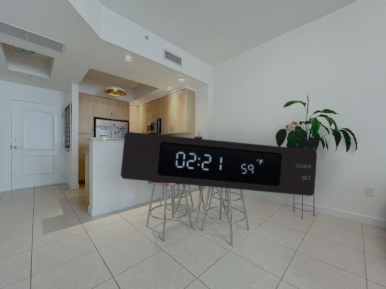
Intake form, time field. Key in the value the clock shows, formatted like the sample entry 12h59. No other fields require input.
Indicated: 2h21
